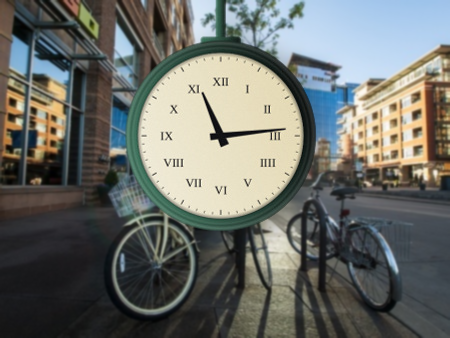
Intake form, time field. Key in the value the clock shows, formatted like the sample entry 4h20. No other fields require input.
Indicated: 11h14
